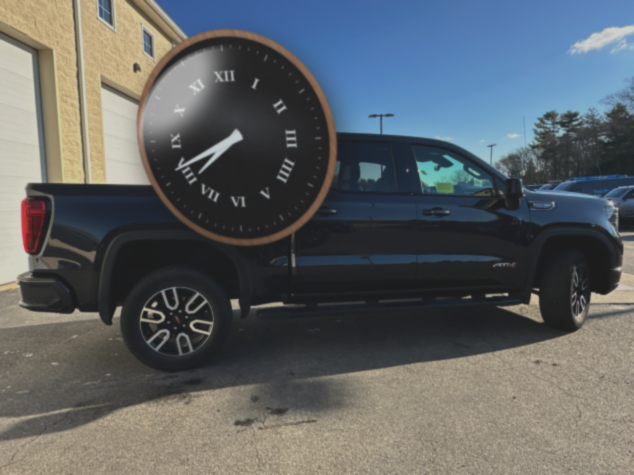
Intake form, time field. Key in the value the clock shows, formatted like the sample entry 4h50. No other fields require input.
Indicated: 7h41
